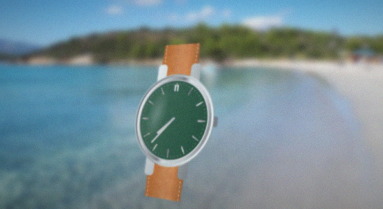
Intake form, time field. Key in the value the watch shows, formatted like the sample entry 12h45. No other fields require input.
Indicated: 7h37
